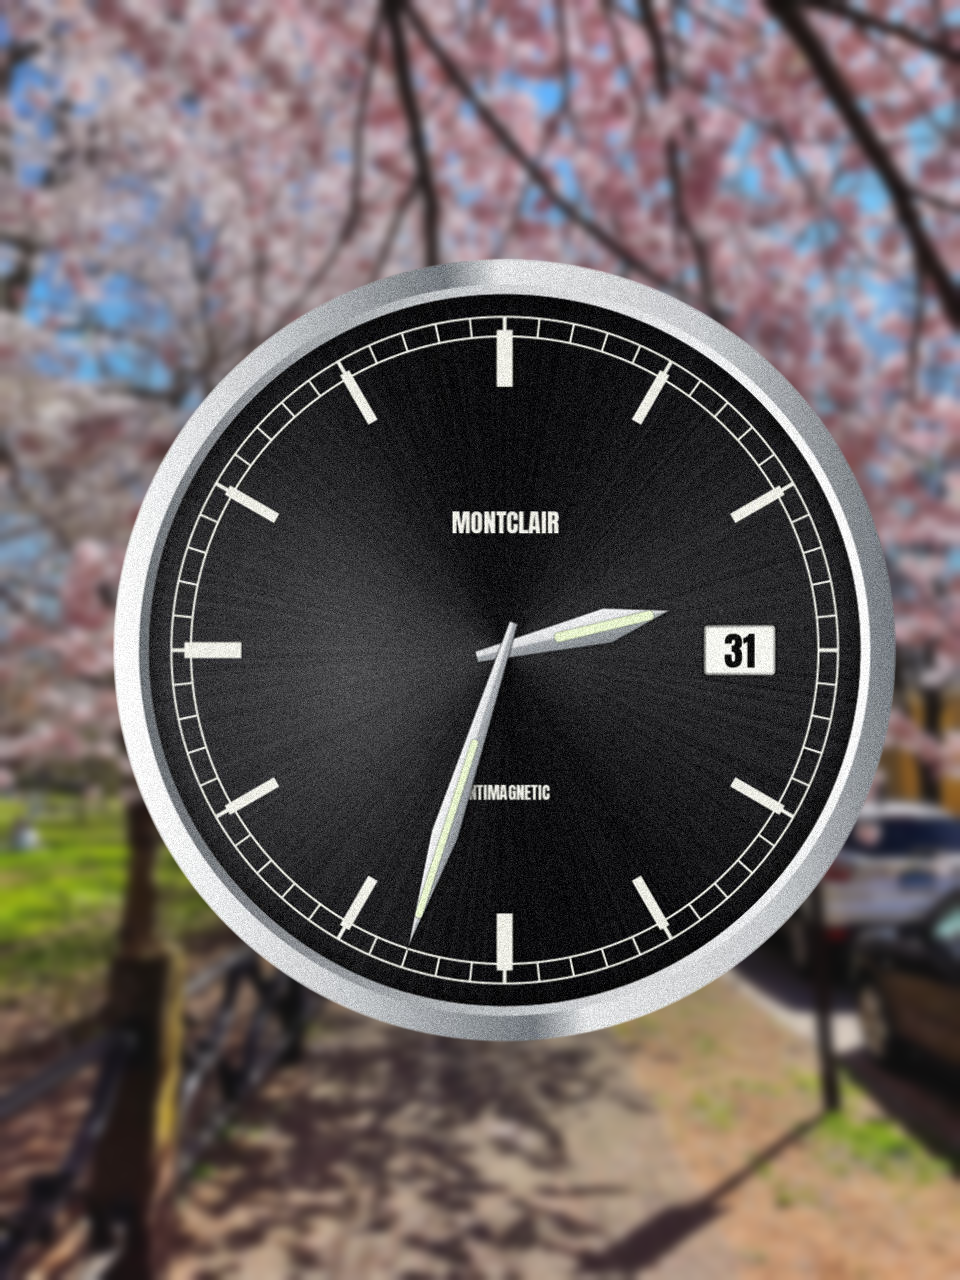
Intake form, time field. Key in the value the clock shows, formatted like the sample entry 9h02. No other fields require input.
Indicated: 2h33
